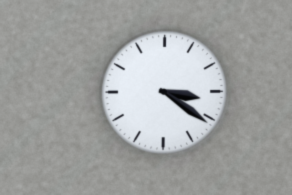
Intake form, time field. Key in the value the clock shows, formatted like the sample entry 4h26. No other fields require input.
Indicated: 3h21
